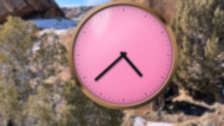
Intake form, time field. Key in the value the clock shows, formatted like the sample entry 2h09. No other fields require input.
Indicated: 4h38
